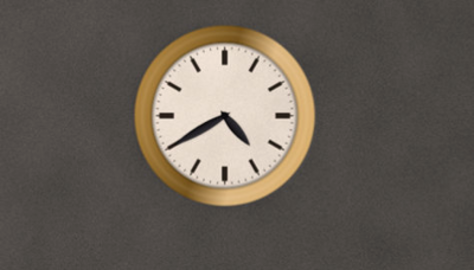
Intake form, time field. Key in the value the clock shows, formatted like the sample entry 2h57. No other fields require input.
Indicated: 4h40
